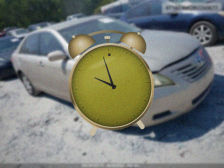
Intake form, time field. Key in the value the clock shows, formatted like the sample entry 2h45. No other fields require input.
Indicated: 9h58
